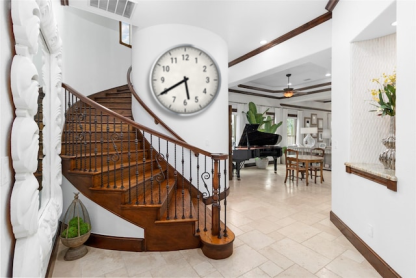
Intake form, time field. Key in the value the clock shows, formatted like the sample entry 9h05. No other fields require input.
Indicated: 5h40
